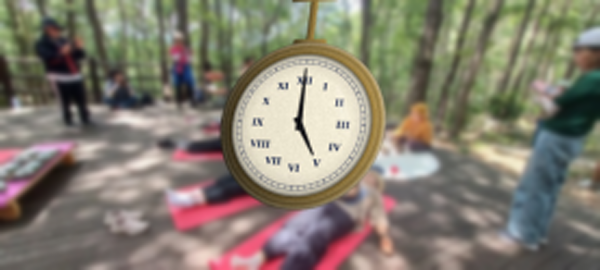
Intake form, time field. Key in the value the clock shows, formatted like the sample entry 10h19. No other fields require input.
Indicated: 5h00
